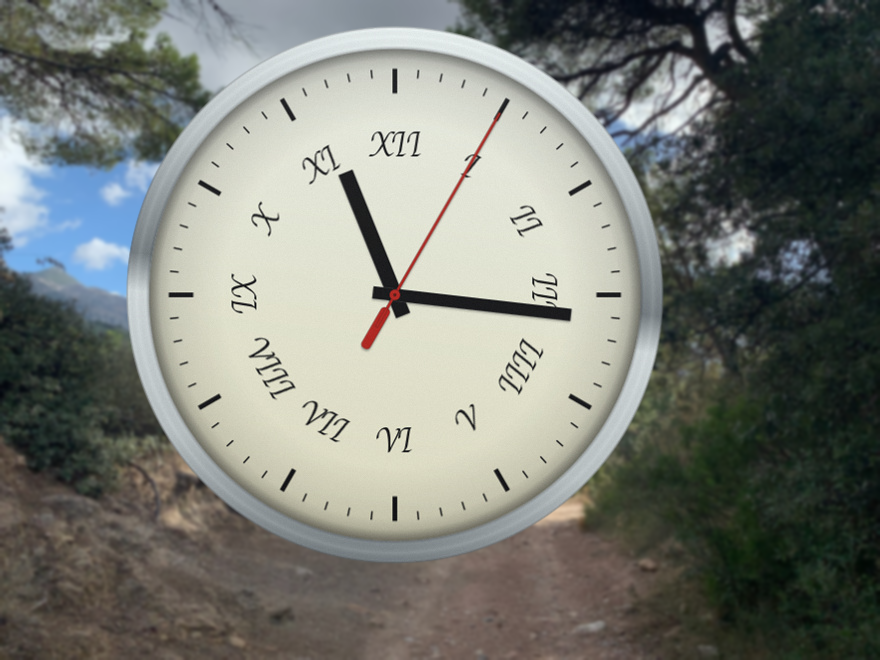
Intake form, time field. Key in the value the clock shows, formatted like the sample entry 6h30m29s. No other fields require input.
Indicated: 11h16m05s
